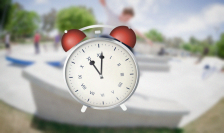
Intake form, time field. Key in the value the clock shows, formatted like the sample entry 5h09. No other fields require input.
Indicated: 11h01
